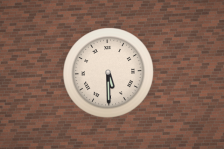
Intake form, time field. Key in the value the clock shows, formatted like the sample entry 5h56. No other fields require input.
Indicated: 5h30
